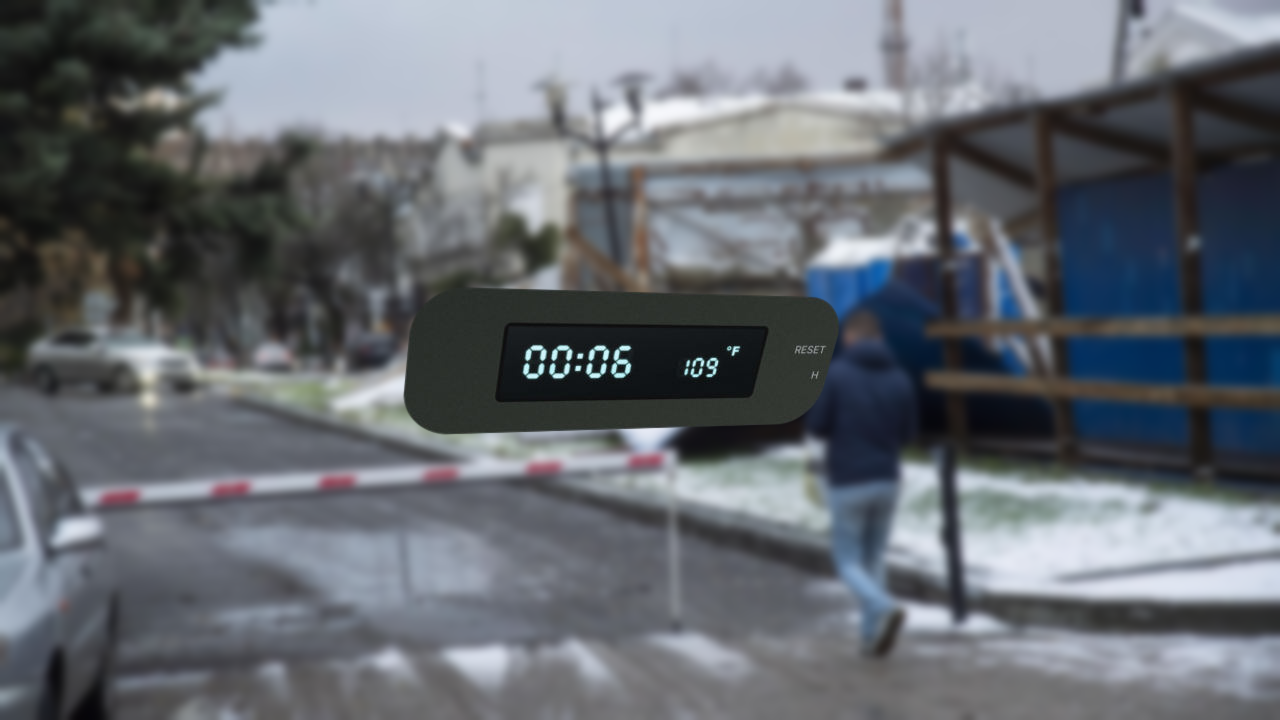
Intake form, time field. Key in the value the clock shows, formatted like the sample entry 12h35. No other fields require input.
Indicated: 0h06
